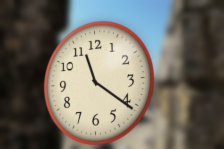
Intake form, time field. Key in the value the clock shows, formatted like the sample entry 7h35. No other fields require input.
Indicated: 11h21
